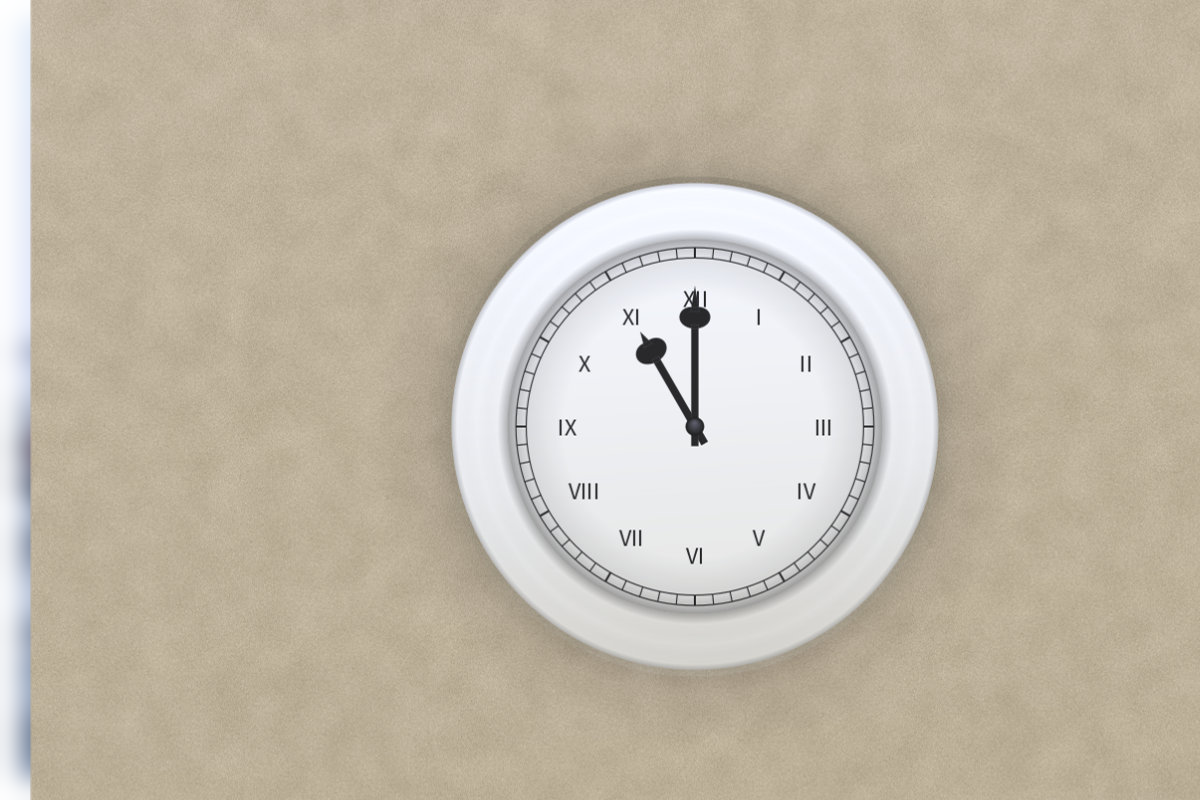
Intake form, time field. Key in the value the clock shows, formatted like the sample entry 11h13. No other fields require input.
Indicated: 11h00
